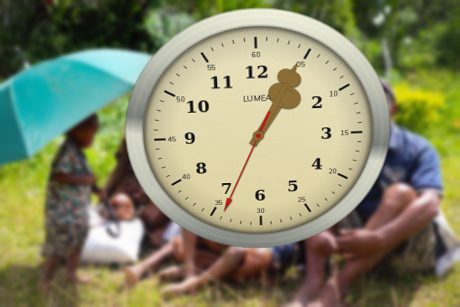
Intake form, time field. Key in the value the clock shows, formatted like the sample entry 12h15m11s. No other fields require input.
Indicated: 1h04m34s
